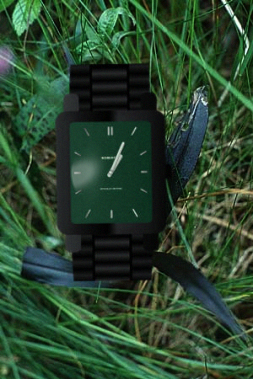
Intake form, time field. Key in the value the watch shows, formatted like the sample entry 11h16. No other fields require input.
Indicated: 1h04
